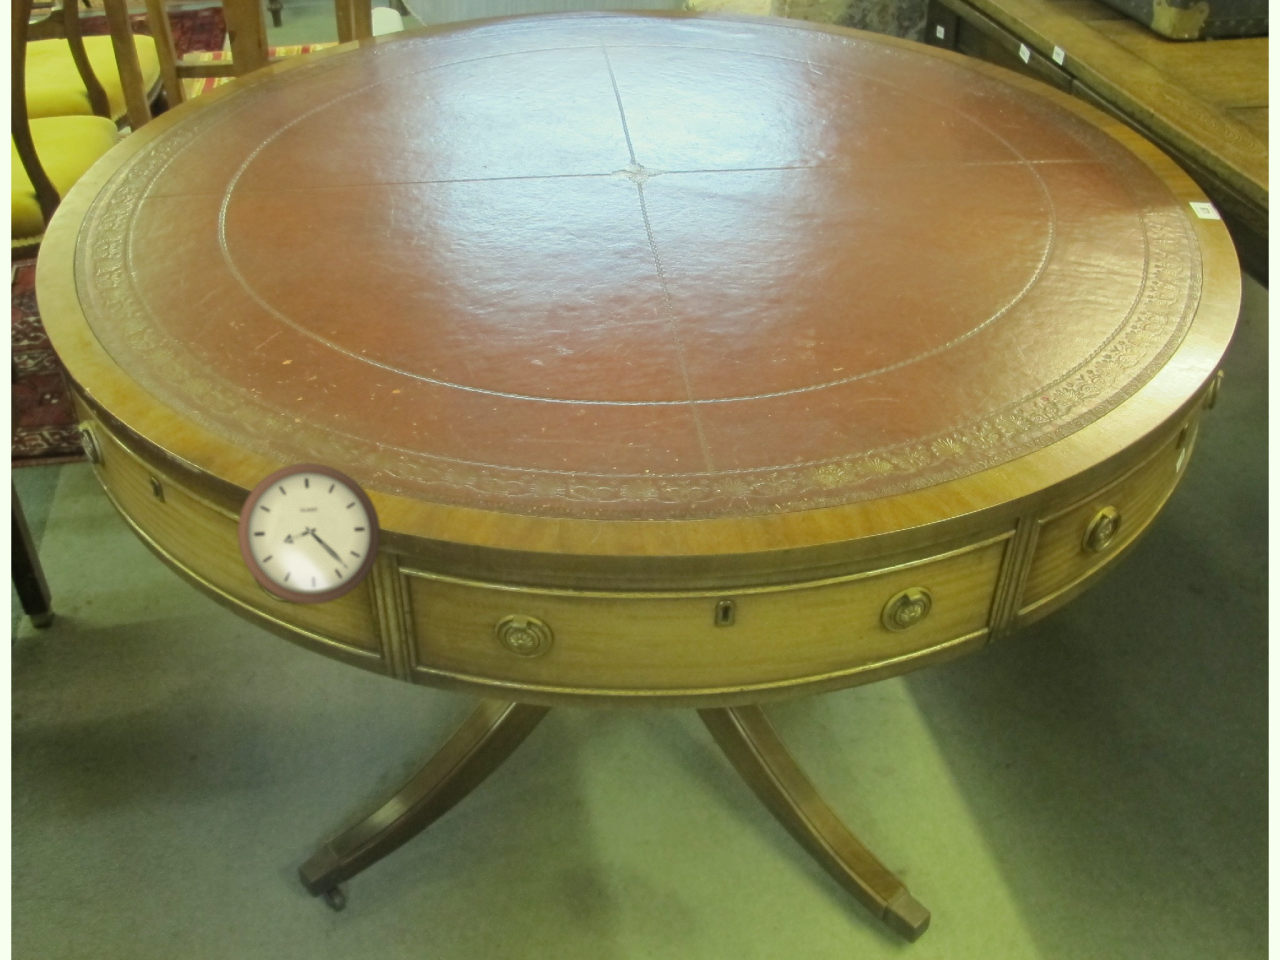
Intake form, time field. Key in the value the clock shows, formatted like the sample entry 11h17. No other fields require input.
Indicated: 8h23
